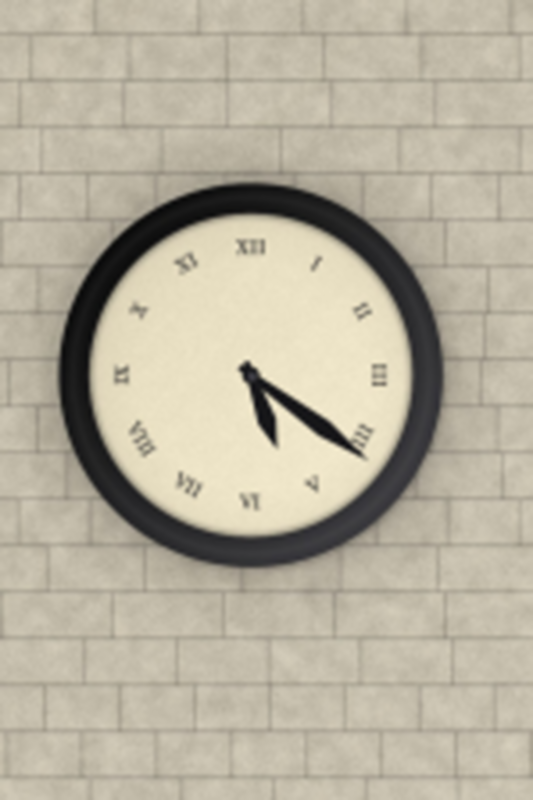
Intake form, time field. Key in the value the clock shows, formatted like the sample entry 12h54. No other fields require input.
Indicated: 5h21
